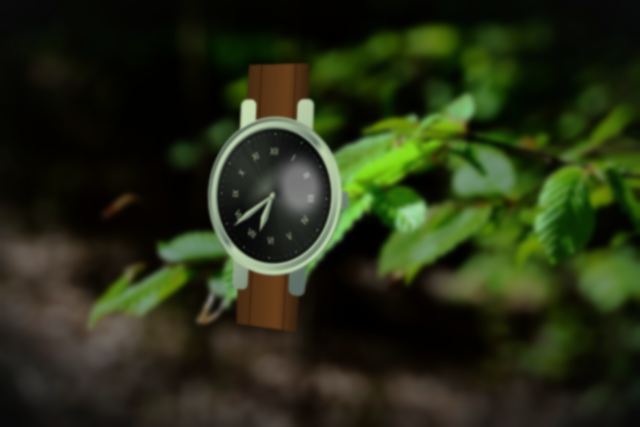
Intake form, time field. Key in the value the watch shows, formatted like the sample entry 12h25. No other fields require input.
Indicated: 6h39
